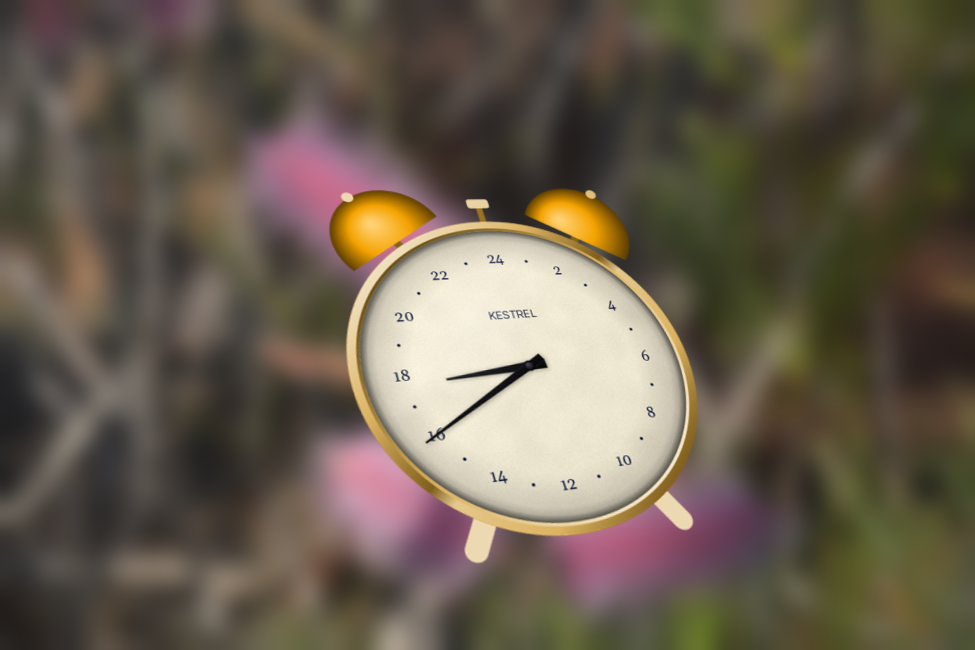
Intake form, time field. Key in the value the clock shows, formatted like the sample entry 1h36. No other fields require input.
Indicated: 17h40
